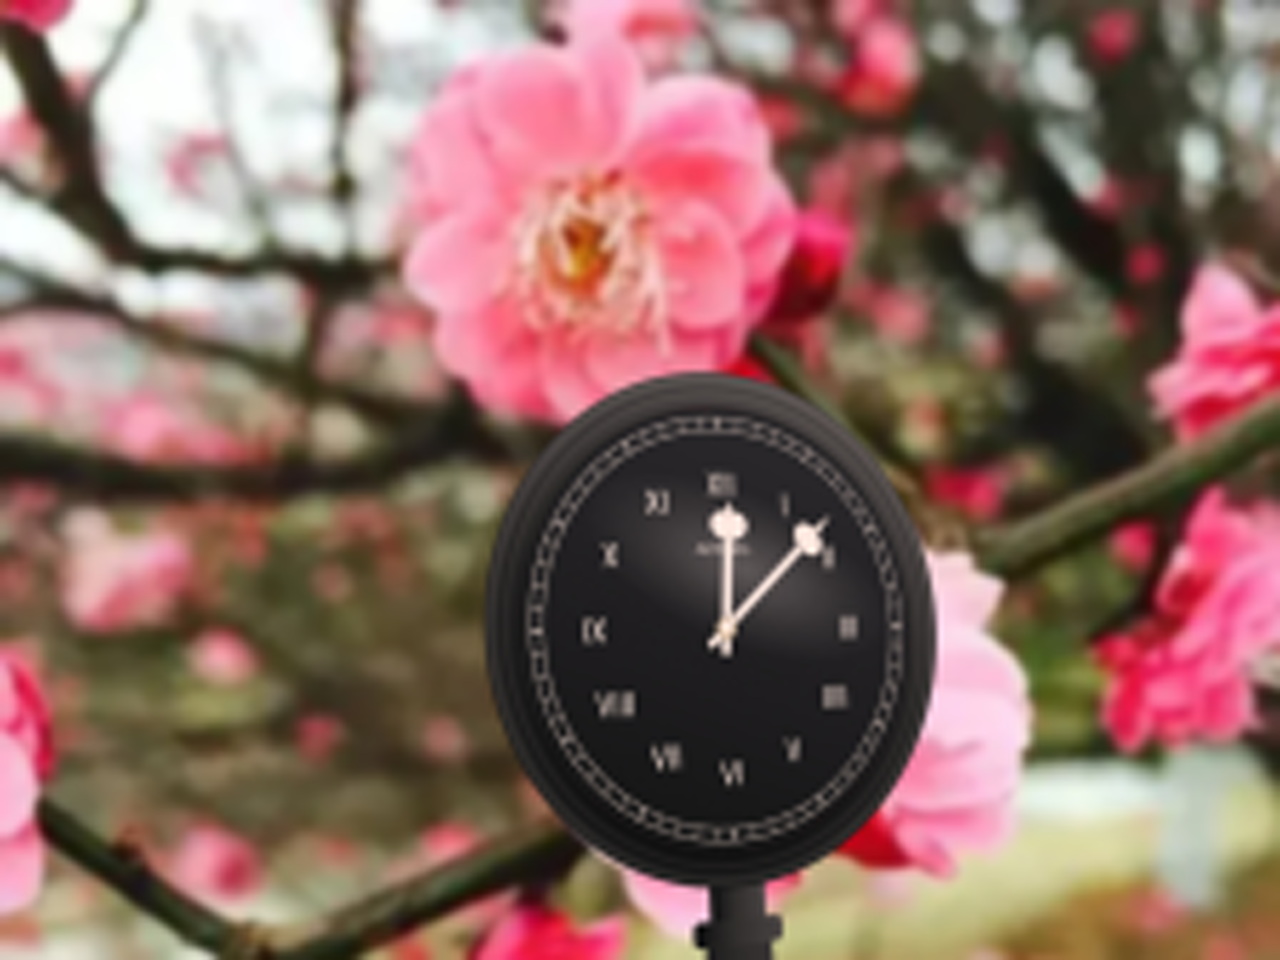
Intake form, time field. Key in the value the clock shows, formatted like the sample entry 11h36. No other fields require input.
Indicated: 12h08
